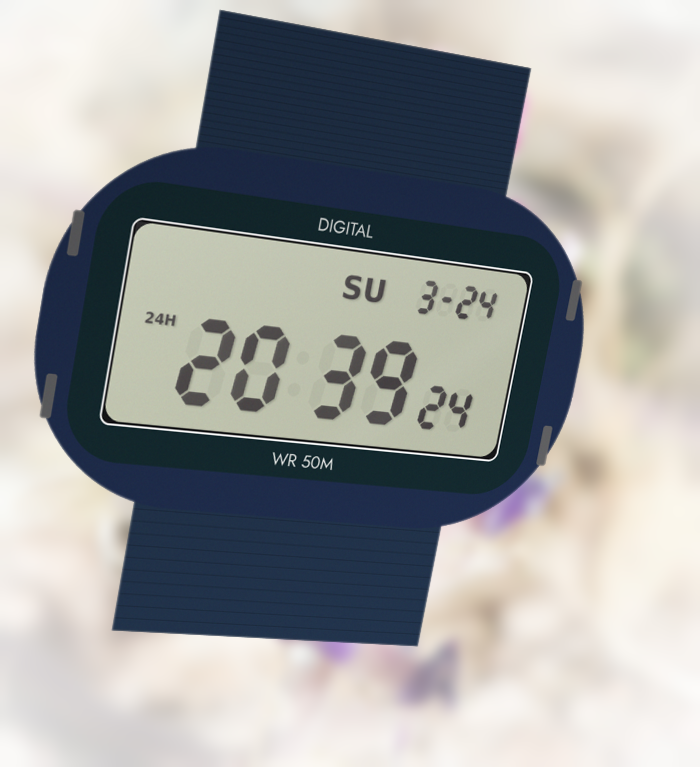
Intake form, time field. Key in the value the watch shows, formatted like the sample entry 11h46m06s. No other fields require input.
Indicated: 20h39m24s
